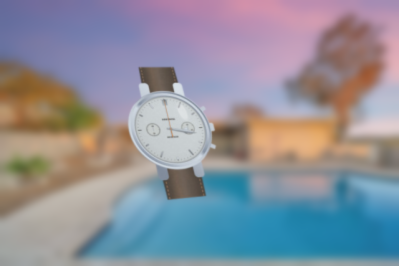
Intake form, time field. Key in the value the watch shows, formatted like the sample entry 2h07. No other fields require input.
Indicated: 3h17
